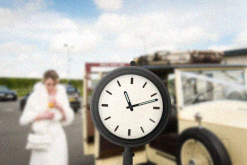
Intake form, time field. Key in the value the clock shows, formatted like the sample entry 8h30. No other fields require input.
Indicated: 11h12
